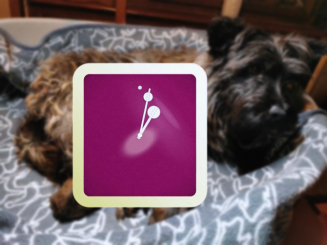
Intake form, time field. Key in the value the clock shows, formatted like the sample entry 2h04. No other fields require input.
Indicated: 1h02
